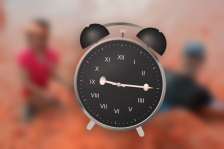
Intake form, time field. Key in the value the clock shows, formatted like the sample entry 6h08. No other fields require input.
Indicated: 9h15
